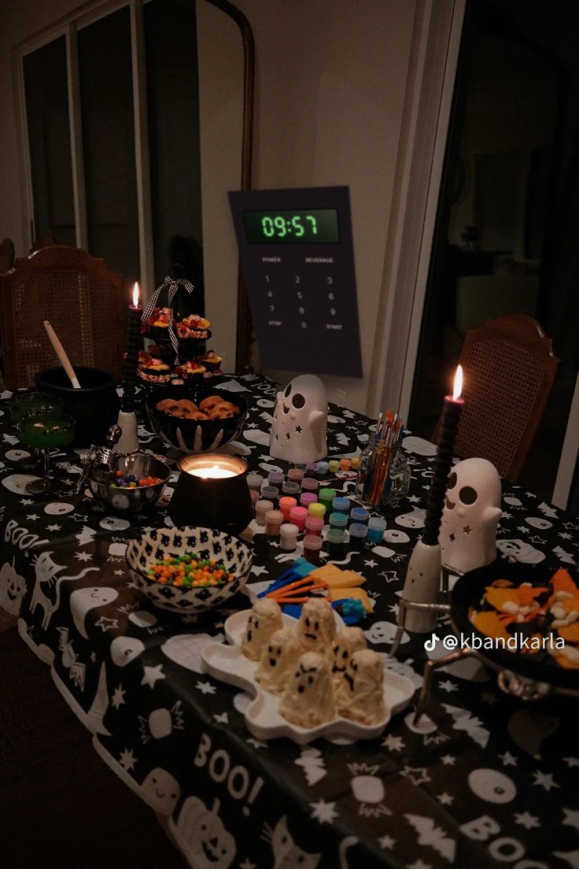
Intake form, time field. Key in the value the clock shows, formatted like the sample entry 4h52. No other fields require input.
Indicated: 9h57
